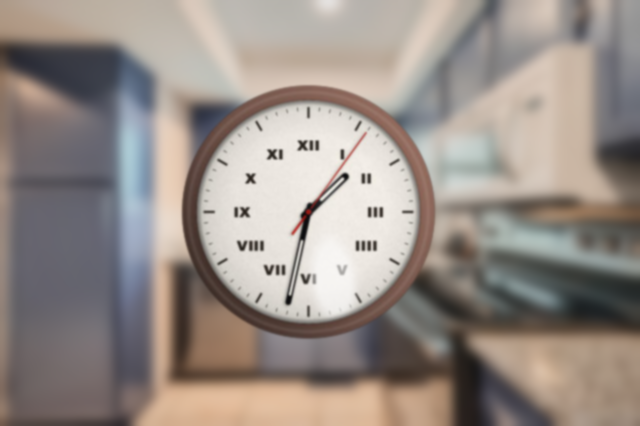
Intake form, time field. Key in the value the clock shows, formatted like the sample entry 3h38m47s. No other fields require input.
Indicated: 1h32m06s
